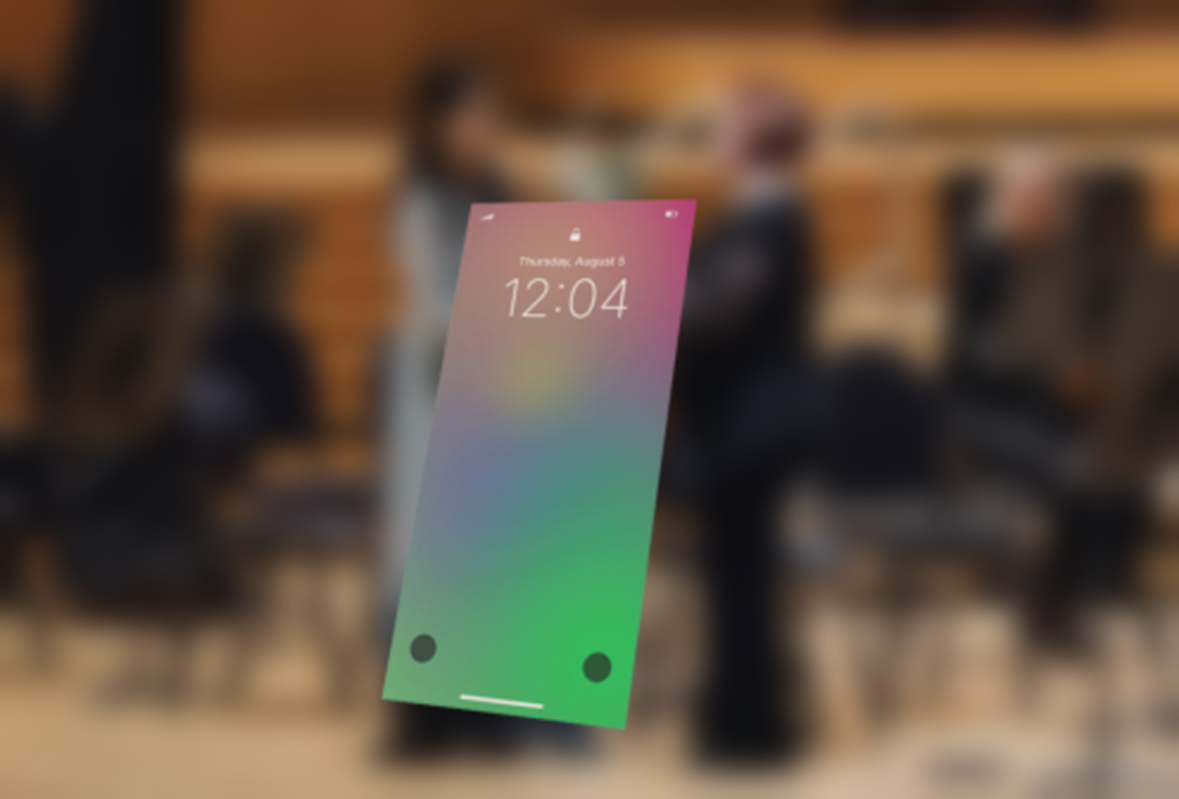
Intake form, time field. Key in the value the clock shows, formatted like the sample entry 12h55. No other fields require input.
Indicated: 12h04
